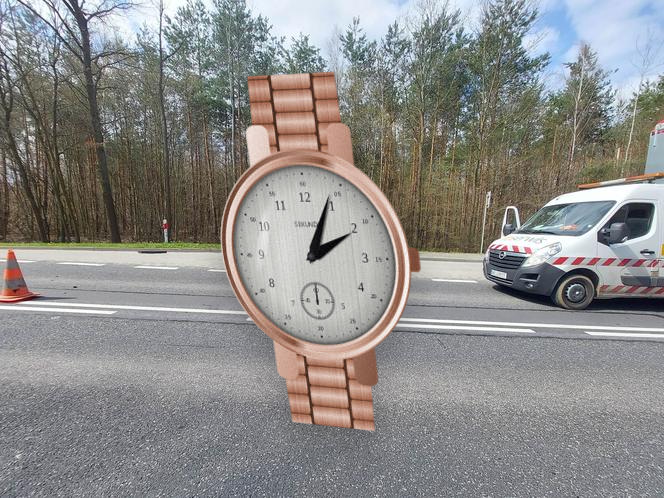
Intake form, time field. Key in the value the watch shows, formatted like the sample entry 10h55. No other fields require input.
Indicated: 2h04
